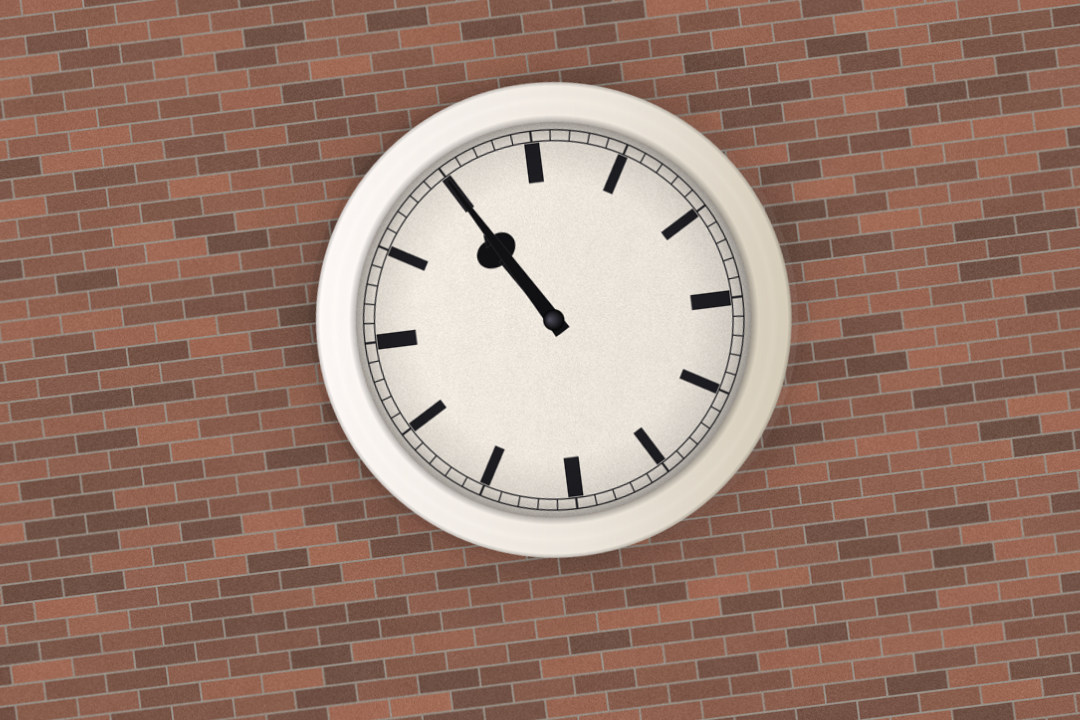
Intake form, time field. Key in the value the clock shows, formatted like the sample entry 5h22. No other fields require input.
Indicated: 10h55
